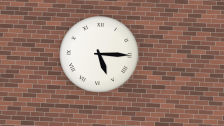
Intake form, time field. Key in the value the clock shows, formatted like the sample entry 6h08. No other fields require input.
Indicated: 5h15
